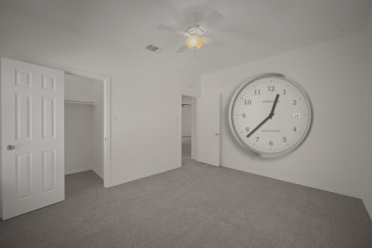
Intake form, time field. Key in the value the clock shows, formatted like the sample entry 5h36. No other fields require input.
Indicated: 12h38
